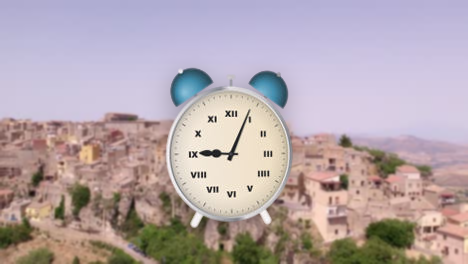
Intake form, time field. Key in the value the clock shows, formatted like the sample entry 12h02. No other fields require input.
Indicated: 9h04
